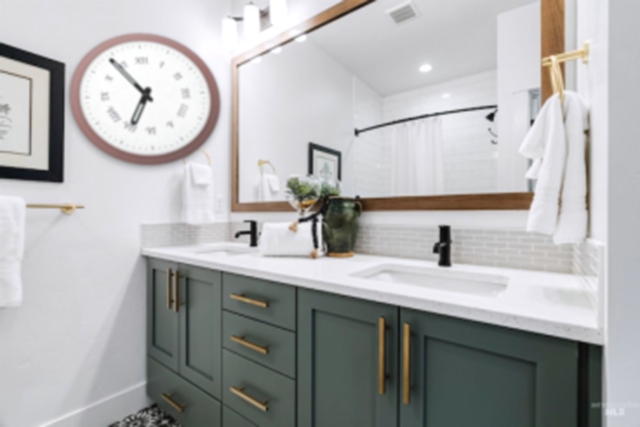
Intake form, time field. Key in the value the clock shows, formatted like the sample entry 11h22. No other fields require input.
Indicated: 6h54
